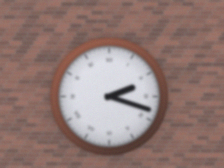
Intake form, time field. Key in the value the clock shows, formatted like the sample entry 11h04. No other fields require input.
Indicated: 2h18
